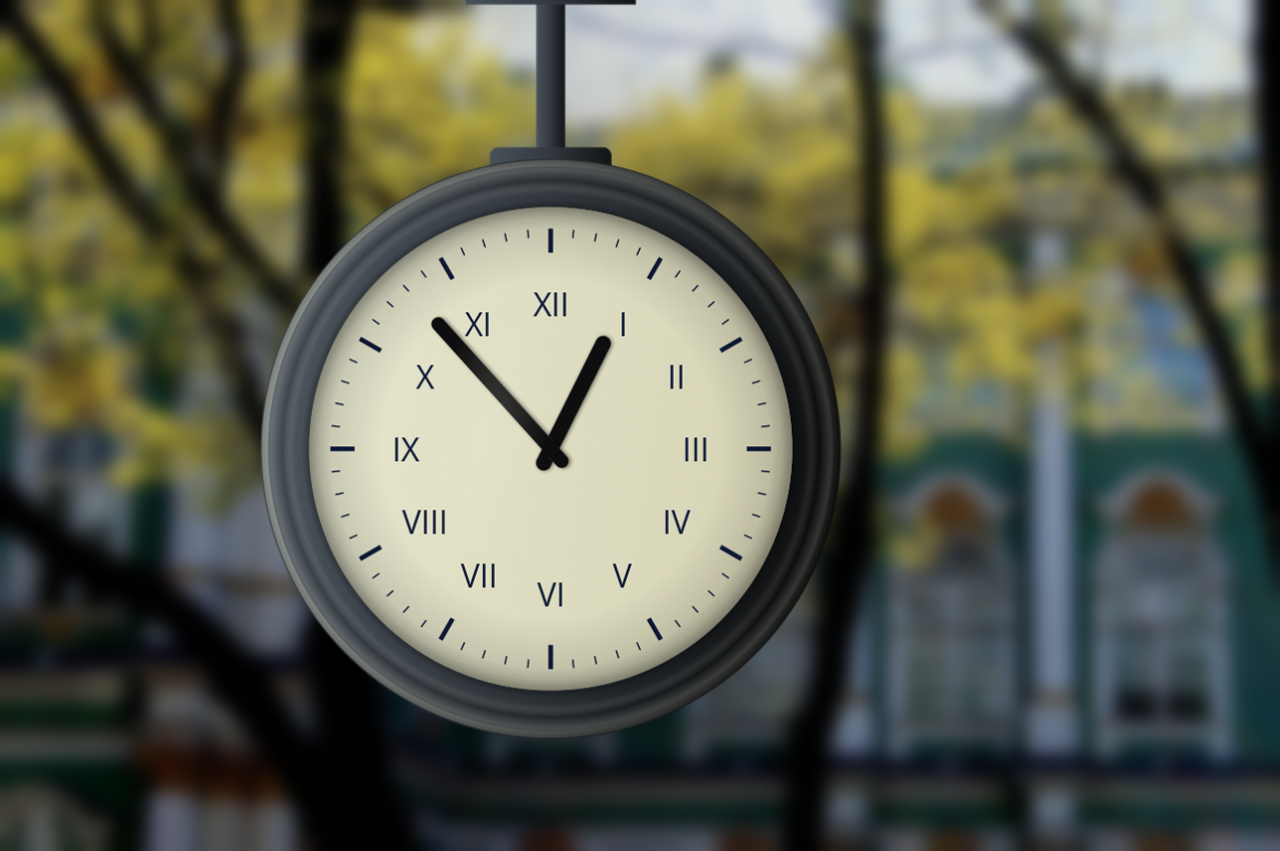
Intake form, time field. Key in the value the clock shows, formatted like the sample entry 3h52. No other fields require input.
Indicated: 12h53
